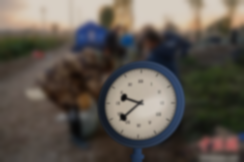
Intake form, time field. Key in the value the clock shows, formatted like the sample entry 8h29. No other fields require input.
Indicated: 9h38
